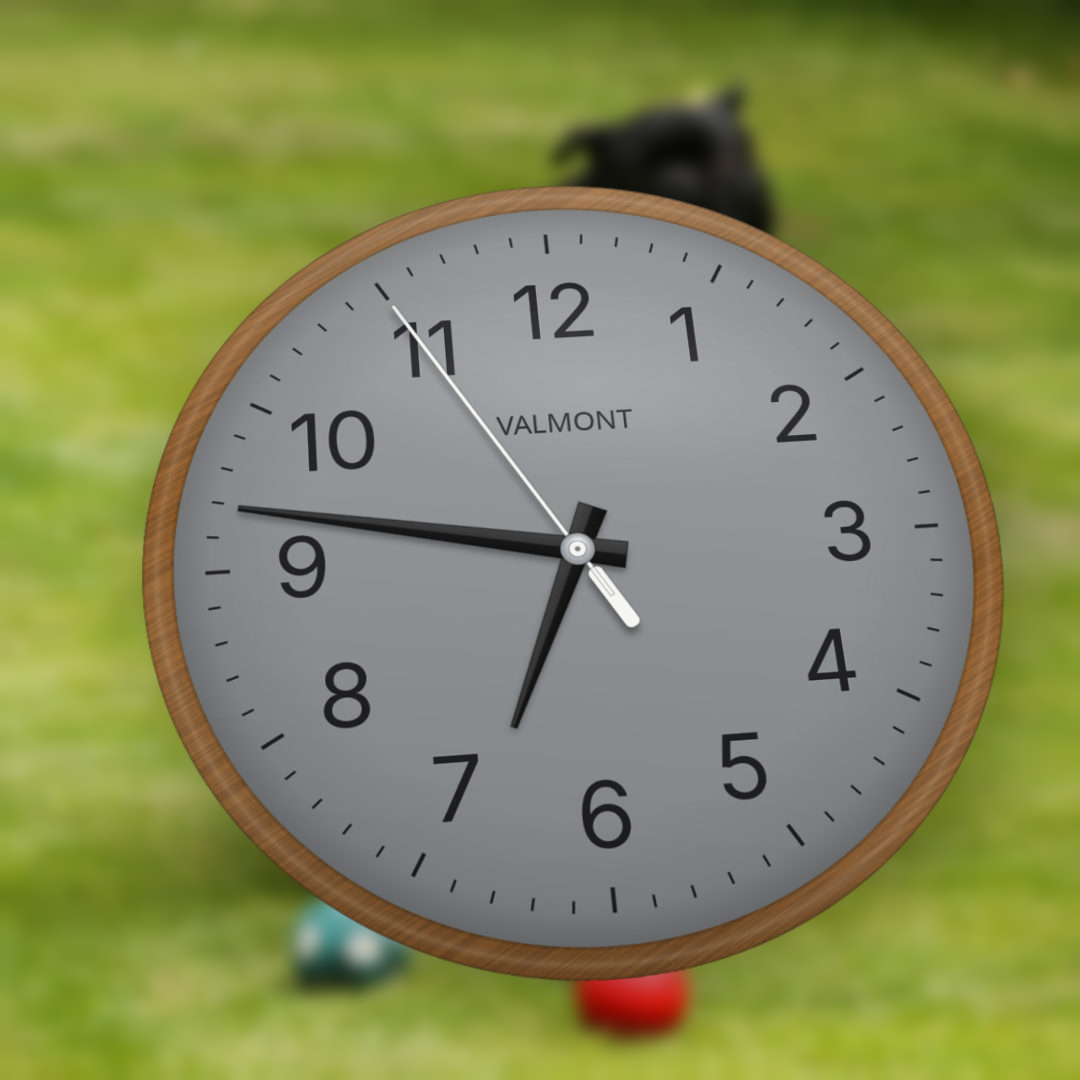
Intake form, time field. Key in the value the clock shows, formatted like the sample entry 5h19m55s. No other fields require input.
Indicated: 6h46m55s
